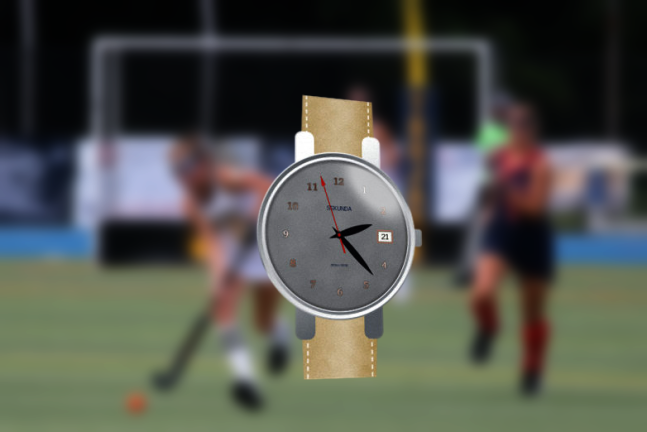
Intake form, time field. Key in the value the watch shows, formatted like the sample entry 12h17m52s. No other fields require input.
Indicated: 2h22m57s
